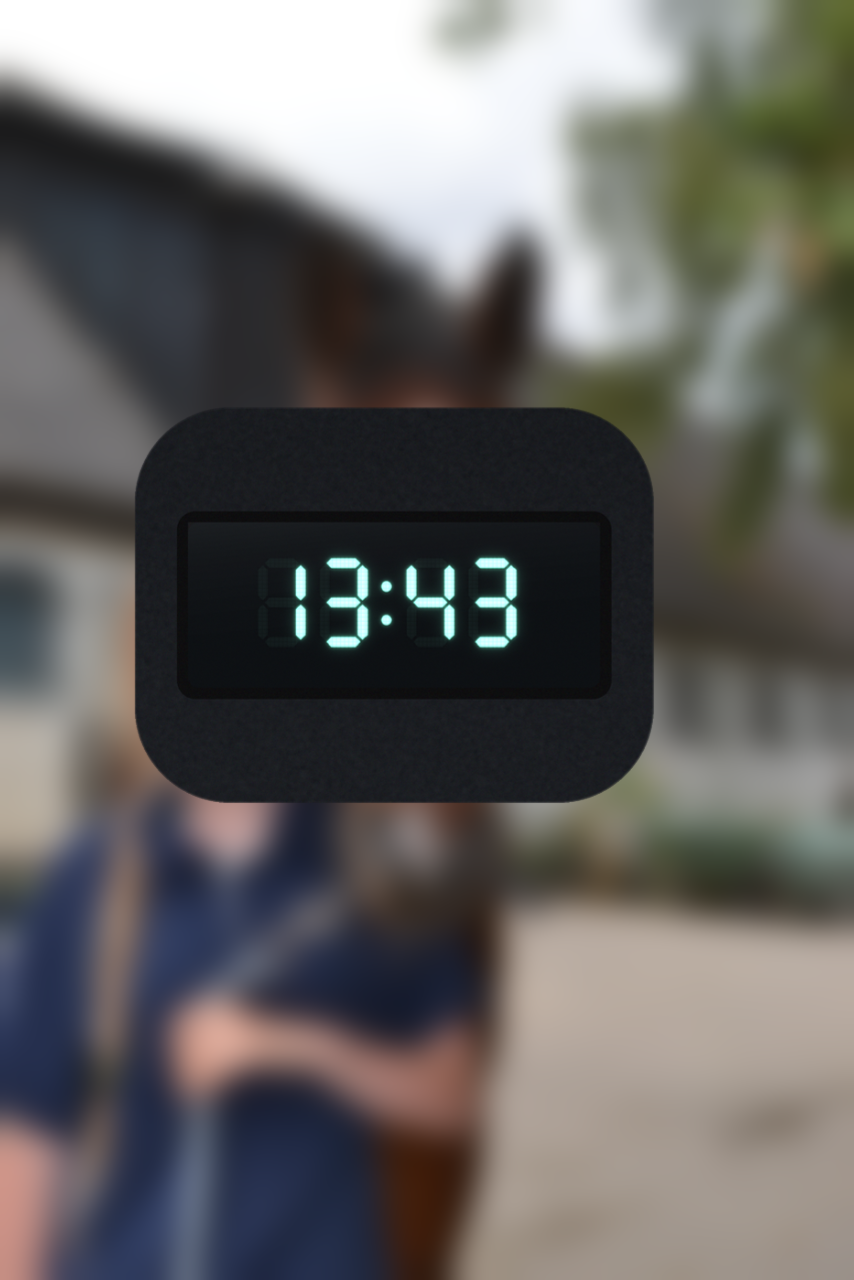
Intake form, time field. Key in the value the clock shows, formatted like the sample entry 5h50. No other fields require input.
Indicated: 13h43
